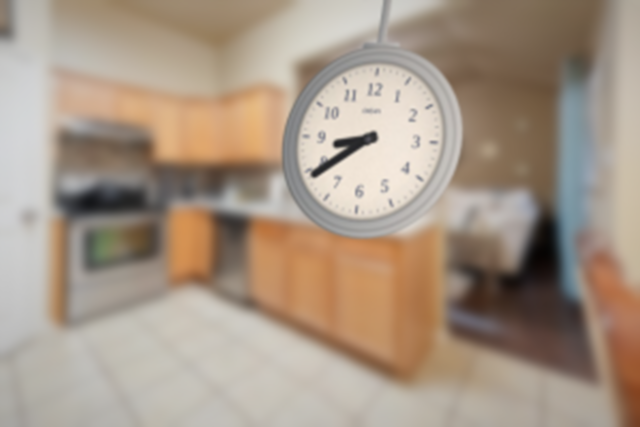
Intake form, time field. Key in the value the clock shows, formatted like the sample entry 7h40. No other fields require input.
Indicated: 8h39
